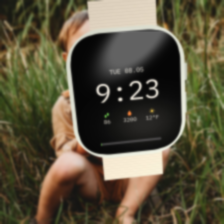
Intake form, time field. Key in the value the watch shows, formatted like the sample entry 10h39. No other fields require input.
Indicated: 9h23
